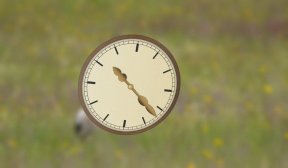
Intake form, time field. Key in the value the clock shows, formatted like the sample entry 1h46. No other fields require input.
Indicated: 10h22
